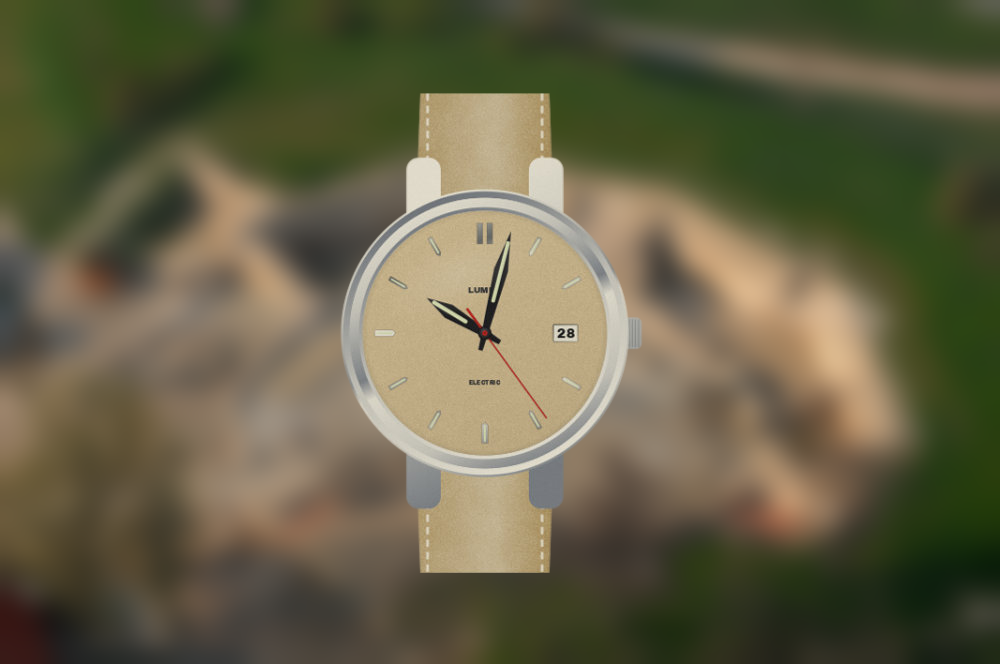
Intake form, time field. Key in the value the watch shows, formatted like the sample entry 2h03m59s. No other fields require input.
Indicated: 10h02m24s
